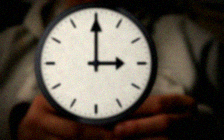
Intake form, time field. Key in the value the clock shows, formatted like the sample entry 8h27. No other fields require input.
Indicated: 3h00
